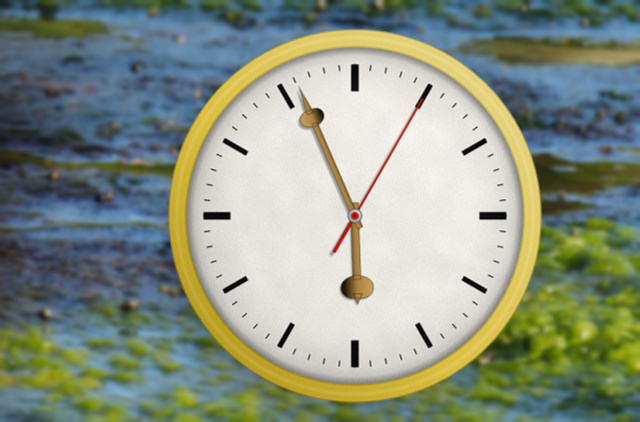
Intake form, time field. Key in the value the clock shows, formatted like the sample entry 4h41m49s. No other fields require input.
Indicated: 5h56m05s
